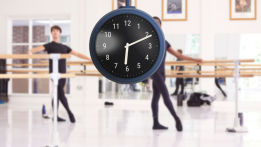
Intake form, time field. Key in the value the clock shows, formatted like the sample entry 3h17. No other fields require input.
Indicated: 6h11
